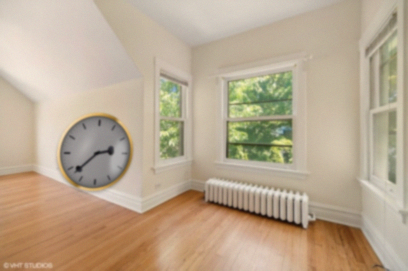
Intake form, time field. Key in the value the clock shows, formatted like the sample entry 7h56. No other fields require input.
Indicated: 2h38
